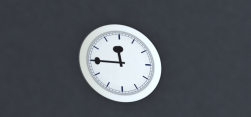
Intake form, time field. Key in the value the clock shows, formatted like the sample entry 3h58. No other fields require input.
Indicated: 11h45
